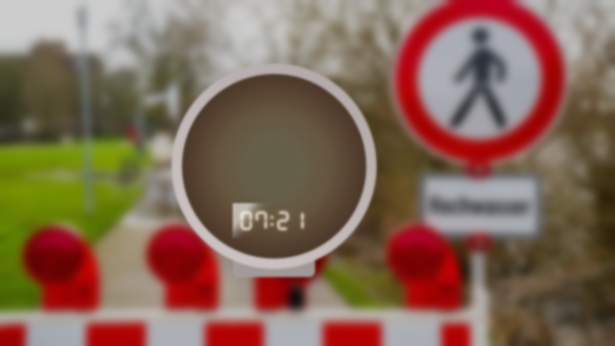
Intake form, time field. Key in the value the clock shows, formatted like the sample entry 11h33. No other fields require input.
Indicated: 7h21
